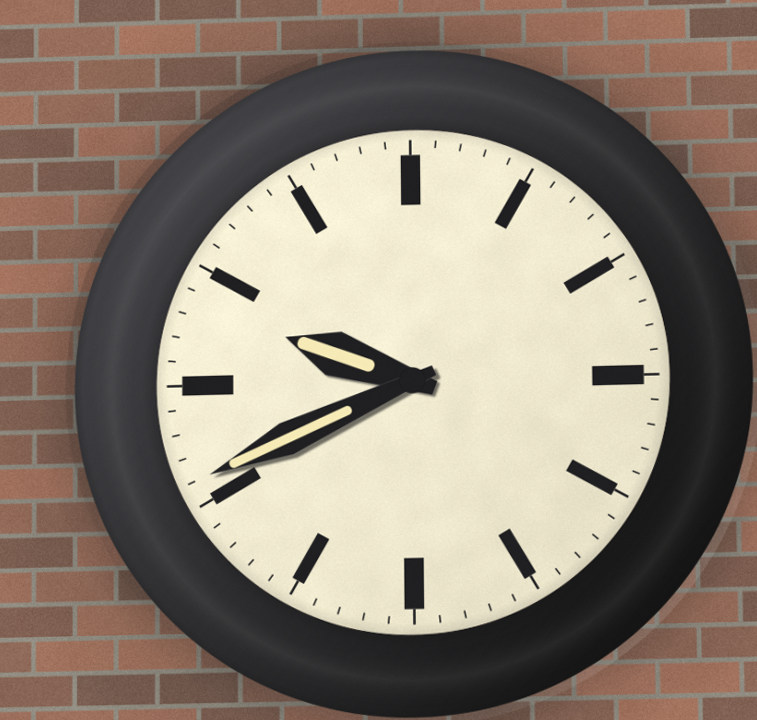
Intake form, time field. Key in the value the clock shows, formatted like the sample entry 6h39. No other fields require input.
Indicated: 9h41
